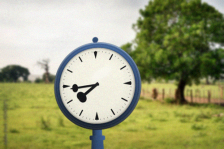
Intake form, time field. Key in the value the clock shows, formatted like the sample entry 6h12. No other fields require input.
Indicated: 7h44
